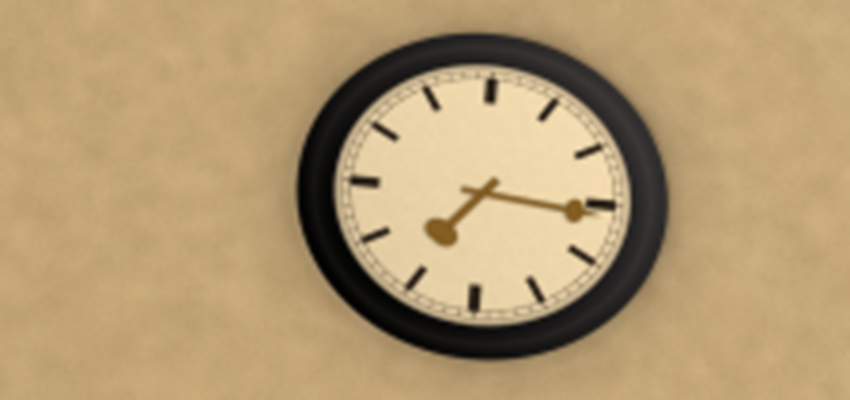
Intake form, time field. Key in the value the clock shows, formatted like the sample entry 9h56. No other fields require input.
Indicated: 7h16
